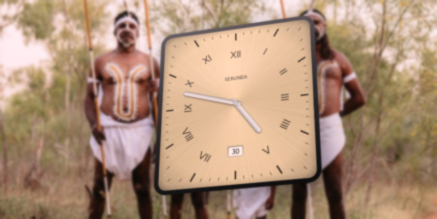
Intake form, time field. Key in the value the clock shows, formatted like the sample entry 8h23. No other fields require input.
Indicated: 4h48
